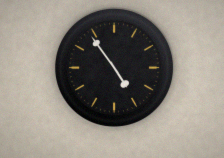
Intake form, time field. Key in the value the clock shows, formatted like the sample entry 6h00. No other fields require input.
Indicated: 4h54
